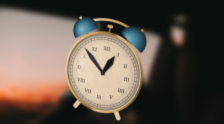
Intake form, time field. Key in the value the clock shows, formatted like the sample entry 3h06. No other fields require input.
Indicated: 12h52
